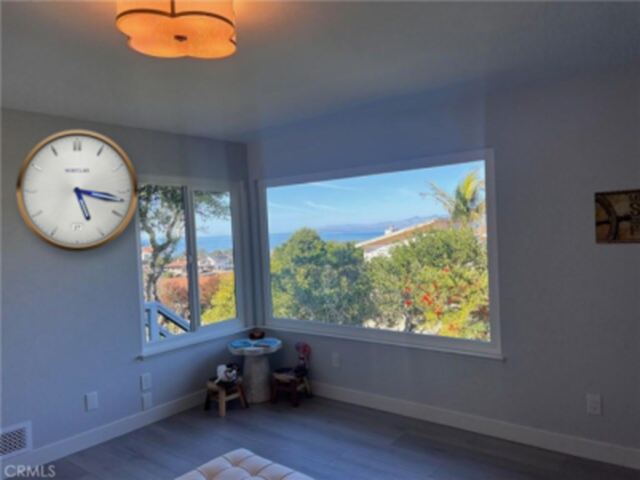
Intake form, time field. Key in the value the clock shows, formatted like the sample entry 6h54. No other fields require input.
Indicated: 5h17
